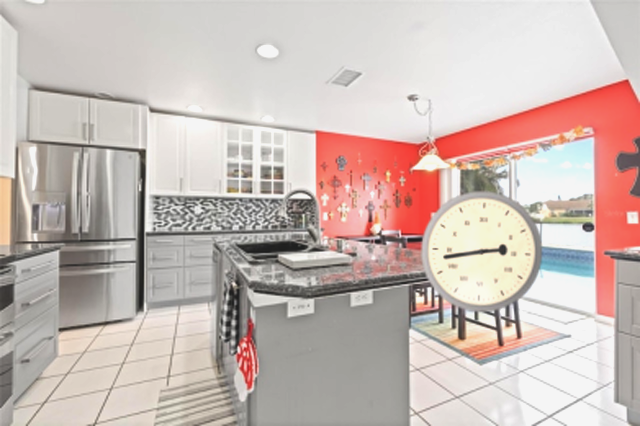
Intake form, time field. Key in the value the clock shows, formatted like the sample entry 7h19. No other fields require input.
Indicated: 2h43
